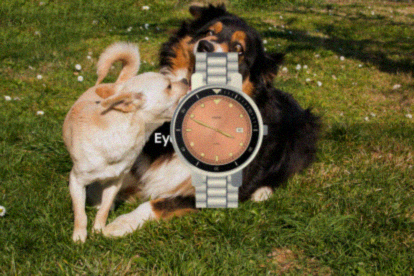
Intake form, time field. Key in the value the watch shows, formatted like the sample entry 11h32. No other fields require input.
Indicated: 3h49
